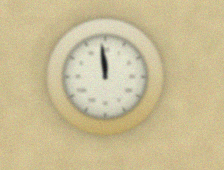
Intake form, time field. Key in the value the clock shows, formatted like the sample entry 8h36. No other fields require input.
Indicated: 11h59
